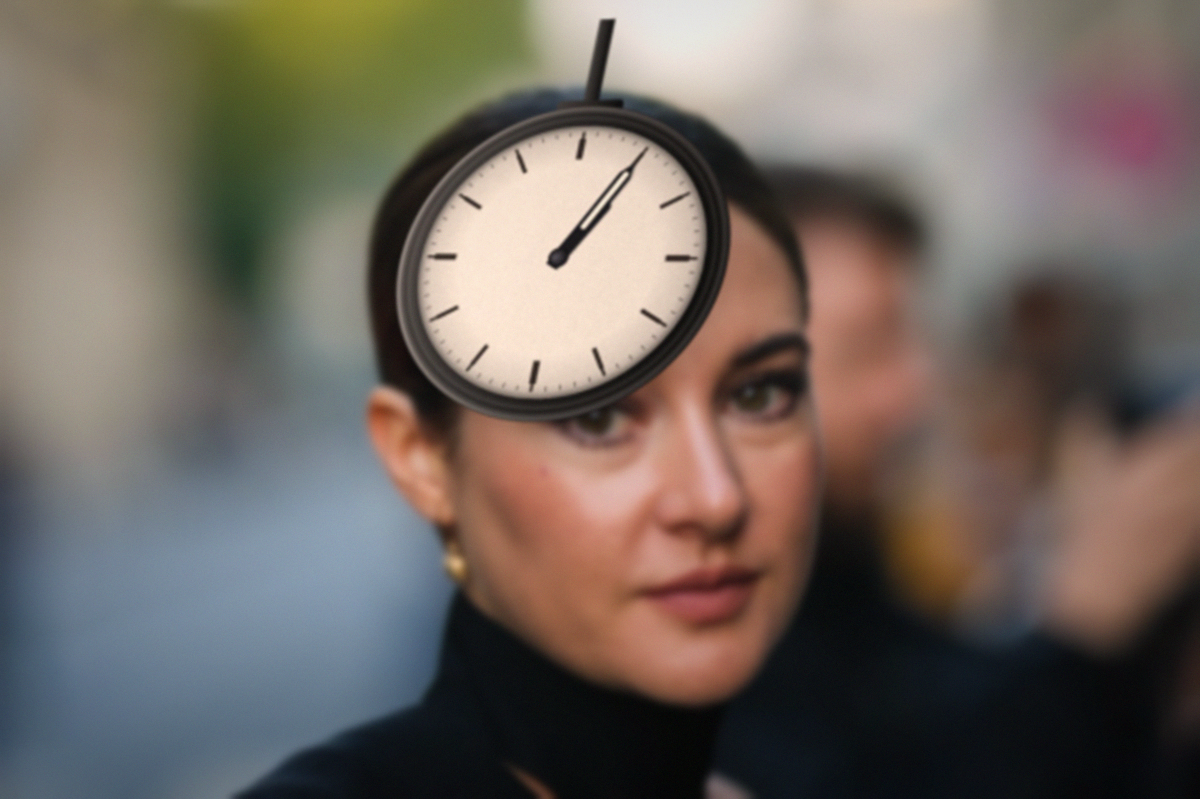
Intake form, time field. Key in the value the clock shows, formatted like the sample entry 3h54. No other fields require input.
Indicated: 1h05
